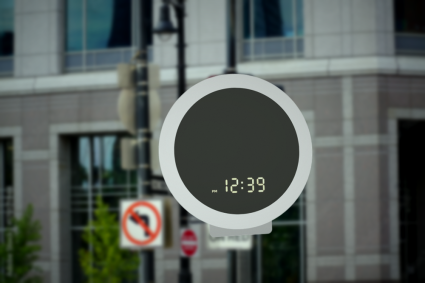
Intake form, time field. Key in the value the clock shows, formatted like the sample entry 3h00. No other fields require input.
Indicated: 12h39
